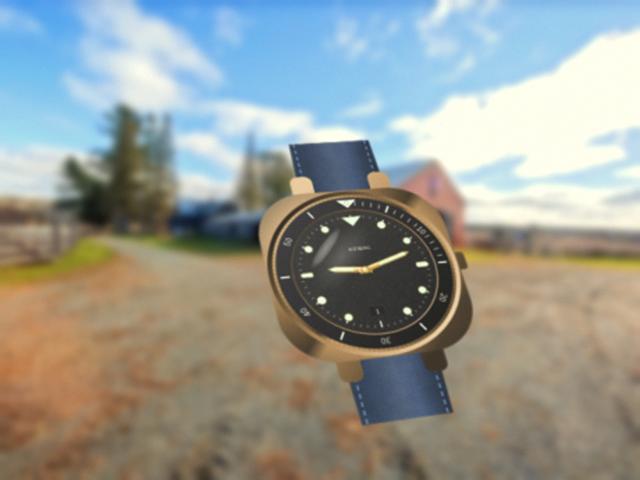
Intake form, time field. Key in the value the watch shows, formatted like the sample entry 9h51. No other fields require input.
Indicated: 9h12
